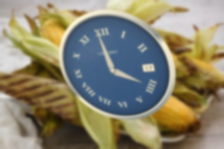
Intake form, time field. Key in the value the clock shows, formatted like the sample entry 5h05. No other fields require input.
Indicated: 3h59
